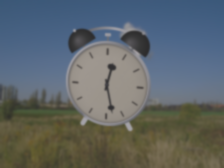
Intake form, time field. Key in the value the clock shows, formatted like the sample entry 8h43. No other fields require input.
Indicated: 12h28
